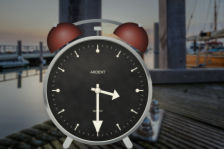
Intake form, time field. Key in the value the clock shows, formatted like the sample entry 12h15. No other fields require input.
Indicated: 3h30
